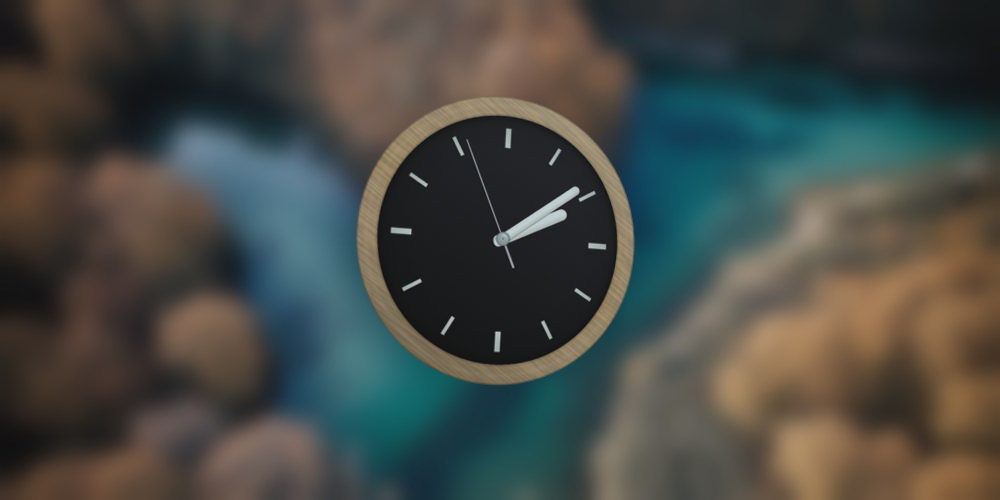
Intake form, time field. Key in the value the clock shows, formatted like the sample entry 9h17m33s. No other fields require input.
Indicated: 2h08m56s
